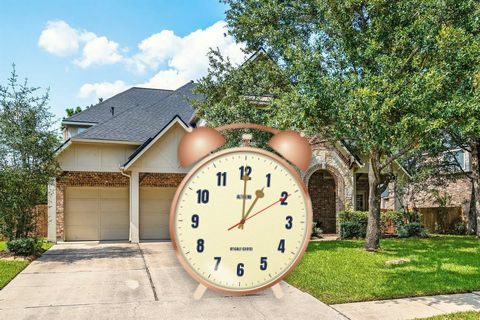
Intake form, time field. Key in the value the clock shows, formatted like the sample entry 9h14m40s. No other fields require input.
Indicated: 1h00m10s
